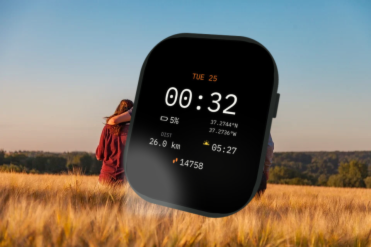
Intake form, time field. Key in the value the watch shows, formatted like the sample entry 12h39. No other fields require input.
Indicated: 0h32
